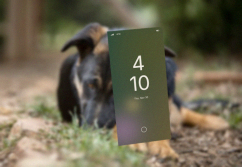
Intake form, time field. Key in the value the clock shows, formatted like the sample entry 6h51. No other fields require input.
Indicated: 4h10
